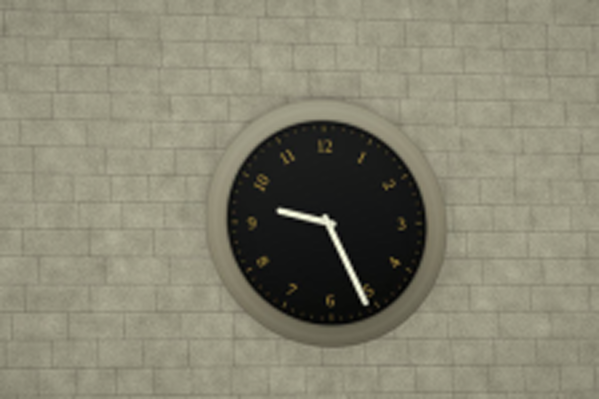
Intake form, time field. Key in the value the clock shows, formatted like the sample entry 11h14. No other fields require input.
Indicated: 9h26
